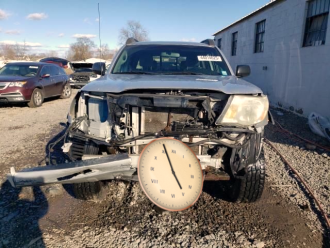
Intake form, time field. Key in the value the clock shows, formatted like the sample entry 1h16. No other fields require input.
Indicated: 4h56
